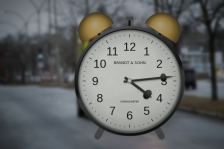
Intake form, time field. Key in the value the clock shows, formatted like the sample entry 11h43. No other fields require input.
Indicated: 4h14
